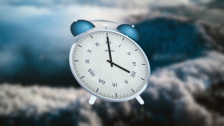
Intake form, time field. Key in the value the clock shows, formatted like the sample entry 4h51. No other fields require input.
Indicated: 4h00
